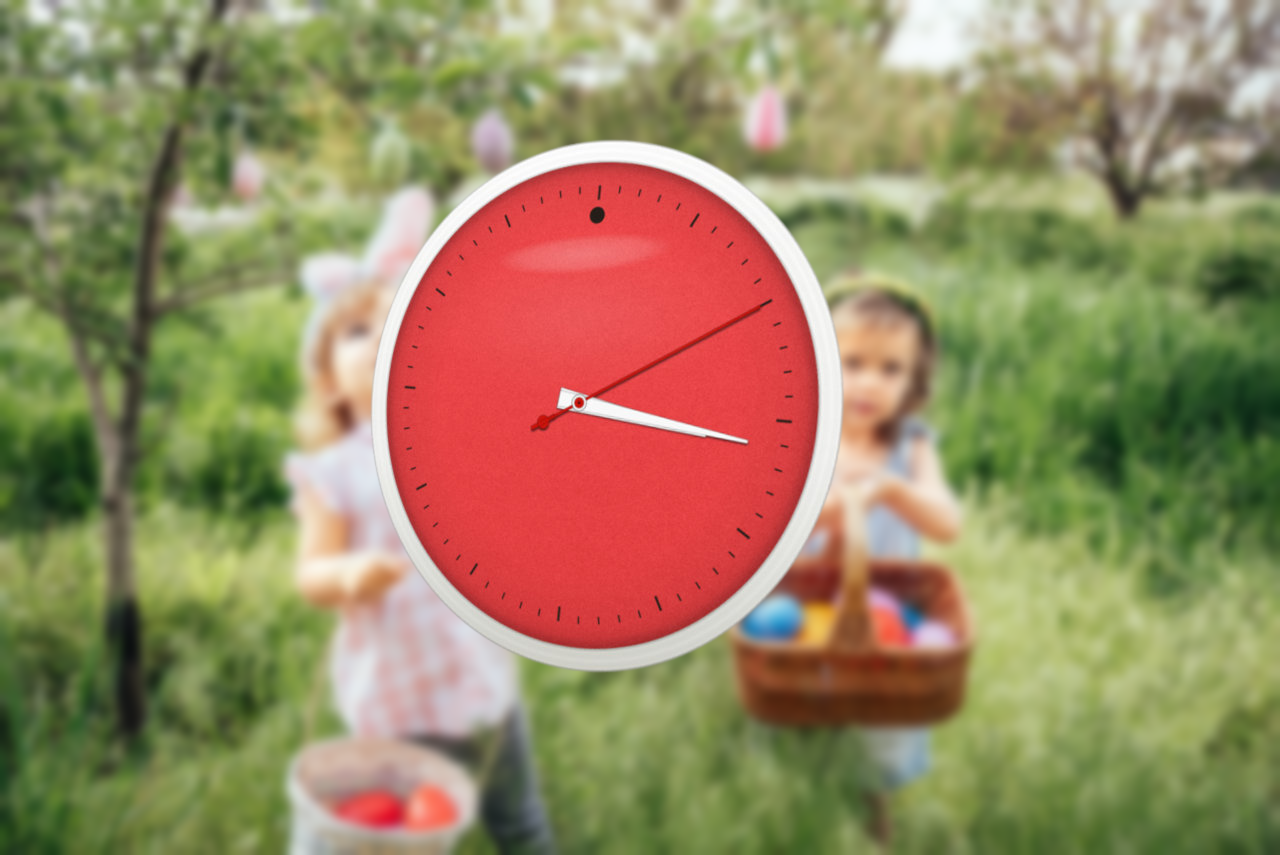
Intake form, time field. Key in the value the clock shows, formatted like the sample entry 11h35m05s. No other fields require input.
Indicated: 3h16m10s
